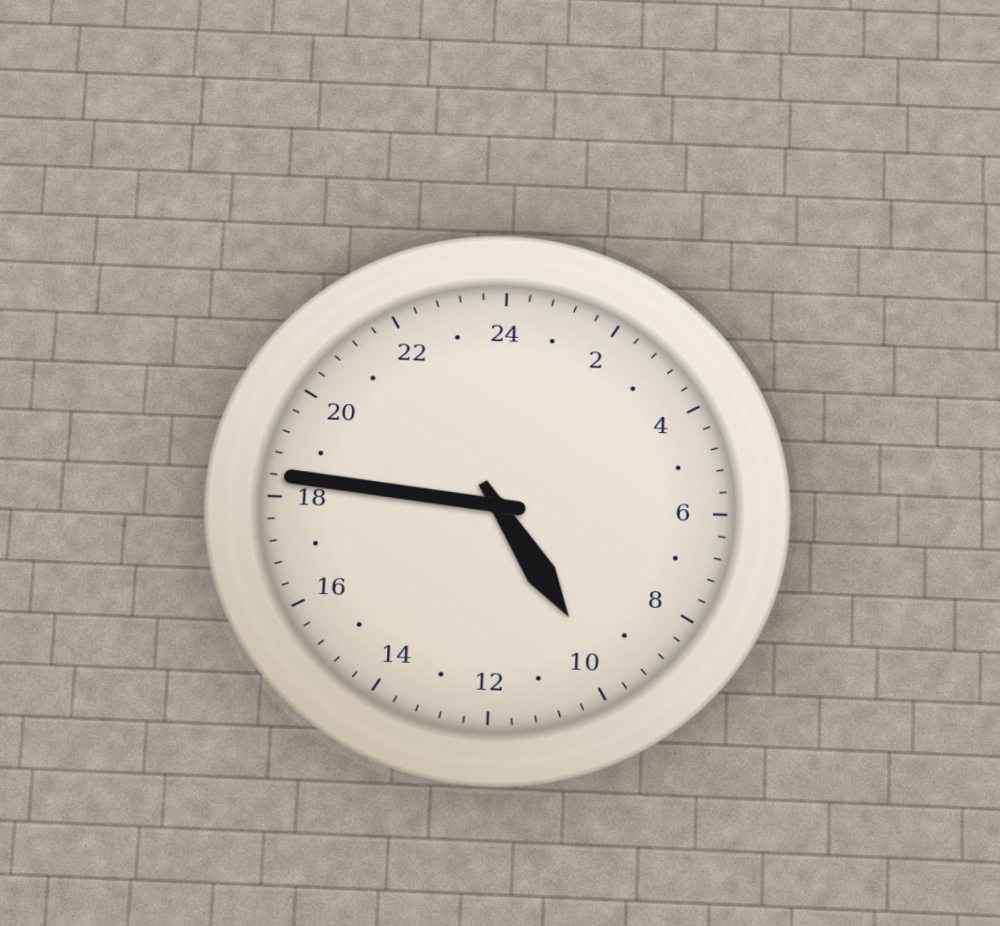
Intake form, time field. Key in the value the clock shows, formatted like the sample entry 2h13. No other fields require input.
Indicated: 9h46
